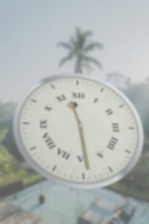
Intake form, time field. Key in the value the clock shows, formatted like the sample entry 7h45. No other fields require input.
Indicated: 11h29
